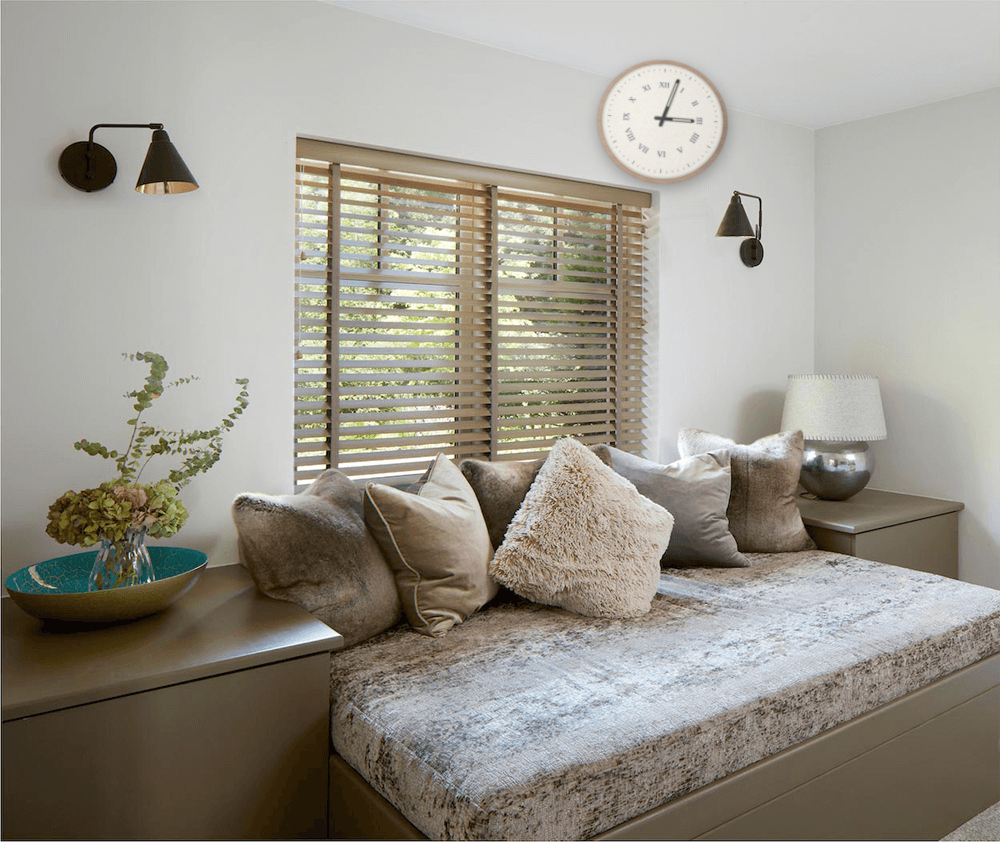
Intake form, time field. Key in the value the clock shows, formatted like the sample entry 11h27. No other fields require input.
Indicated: 3h03
